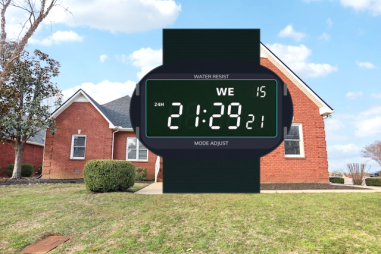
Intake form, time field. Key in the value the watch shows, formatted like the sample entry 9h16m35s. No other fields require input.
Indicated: 21h29m21s
